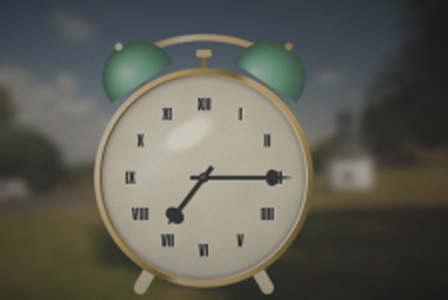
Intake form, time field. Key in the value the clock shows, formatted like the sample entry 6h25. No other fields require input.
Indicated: 7h15
